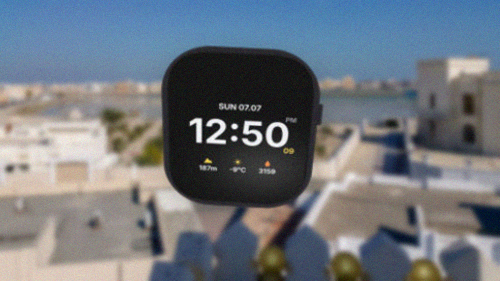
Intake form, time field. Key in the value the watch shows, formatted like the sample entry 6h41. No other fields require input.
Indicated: 12h50
